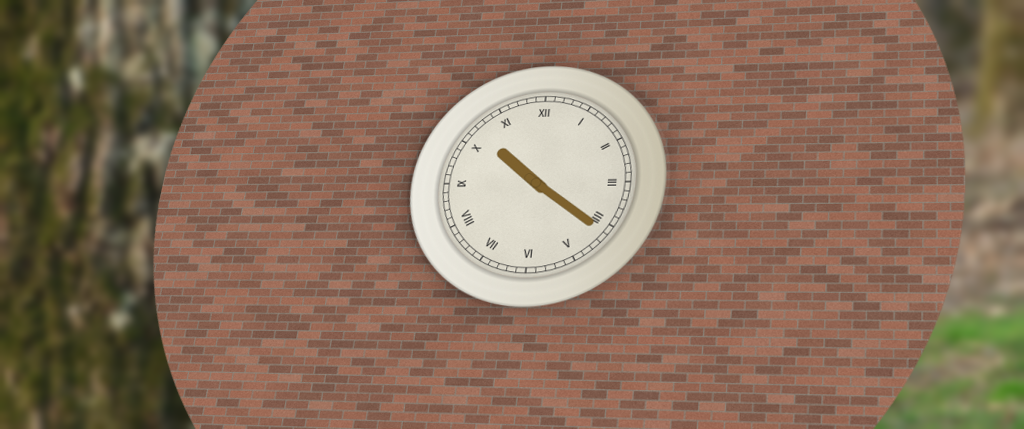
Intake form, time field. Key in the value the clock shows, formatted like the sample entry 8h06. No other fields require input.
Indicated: 10h21
